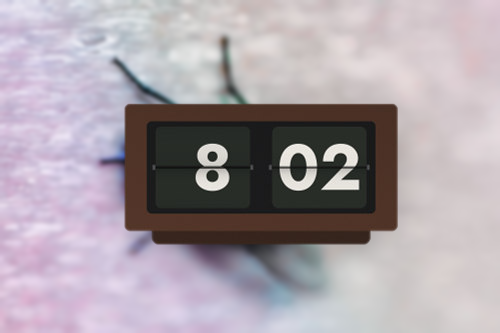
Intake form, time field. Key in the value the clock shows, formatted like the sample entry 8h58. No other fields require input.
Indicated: 8h02
